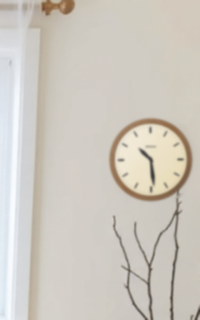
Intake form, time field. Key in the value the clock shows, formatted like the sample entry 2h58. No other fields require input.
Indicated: 10h29
